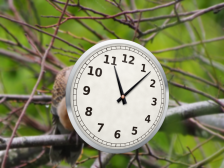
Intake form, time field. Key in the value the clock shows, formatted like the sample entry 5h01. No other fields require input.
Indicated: 11h07
